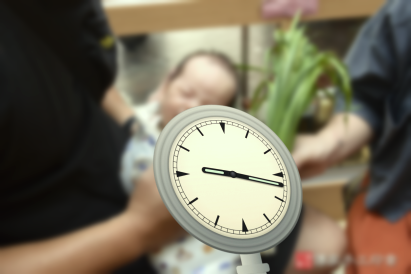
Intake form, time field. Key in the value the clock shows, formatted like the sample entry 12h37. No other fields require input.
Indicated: 9h17
